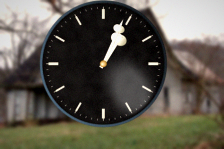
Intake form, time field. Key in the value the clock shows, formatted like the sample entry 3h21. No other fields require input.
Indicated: 1h04
